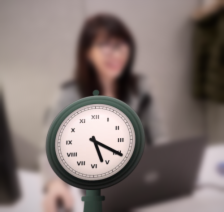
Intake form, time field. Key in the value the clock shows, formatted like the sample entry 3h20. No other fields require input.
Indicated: 5h20
